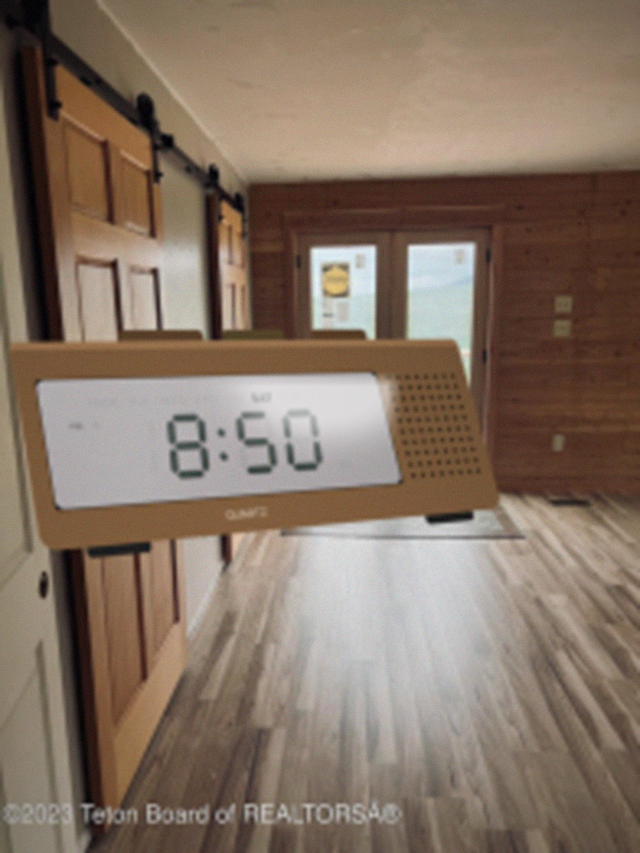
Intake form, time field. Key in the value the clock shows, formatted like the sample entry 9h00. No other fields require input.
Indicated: 8h50
